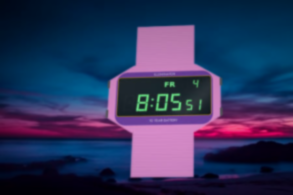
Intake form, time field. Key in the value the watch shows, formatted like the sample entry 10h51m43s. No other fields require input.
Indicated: 8h05m51s
